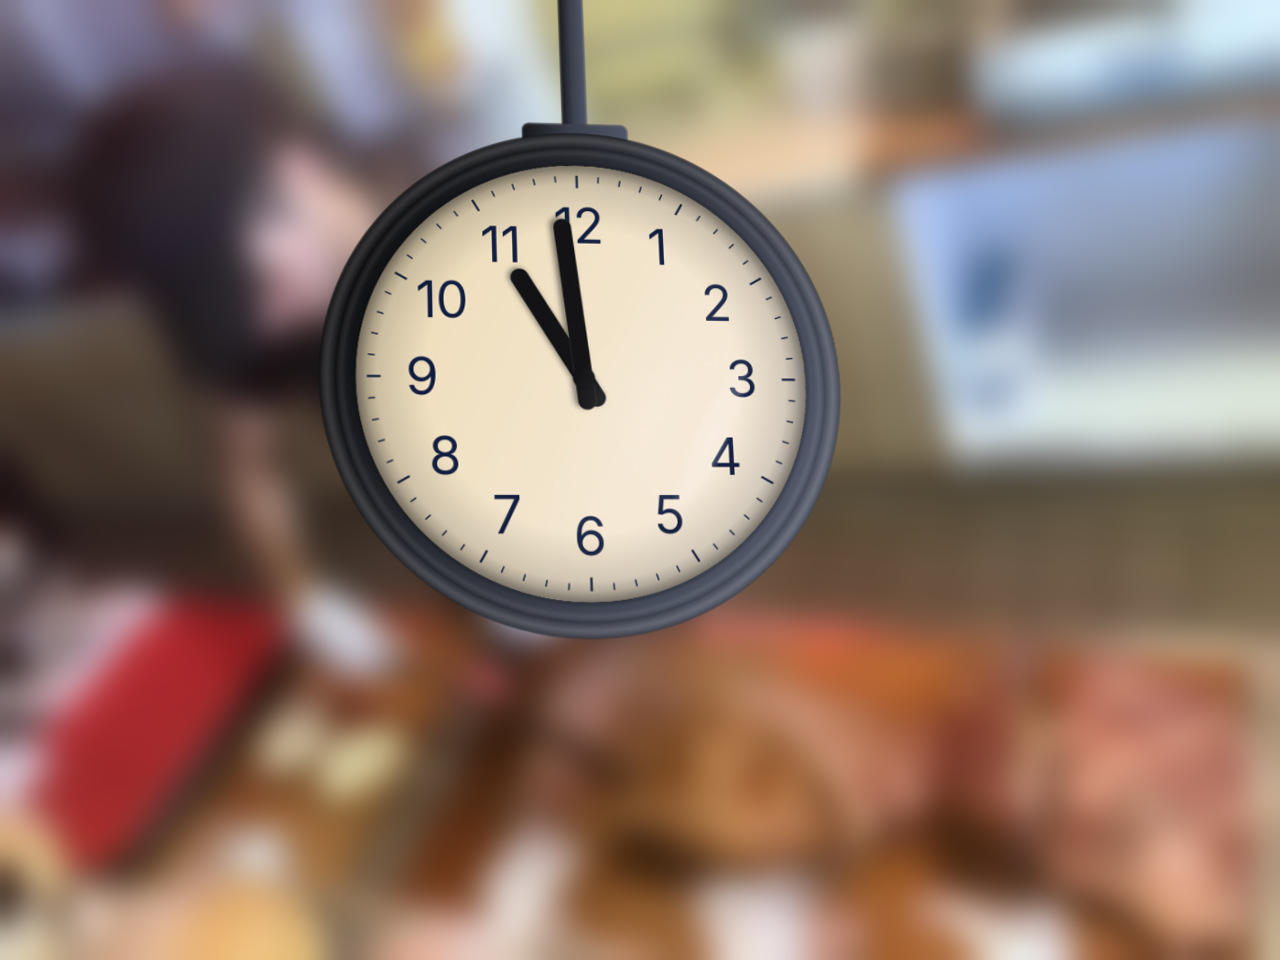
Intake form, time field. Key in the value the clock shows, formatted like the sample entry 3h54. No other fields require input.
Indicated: 10h59
